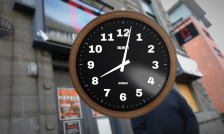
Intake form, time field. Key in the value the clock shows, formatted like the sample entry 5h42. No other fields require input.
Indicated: 8h02
